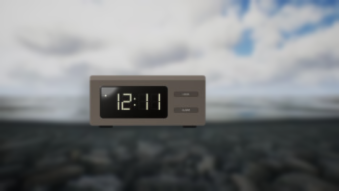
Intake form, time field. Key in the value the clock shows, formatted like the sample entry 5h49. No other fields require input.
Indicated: 12h11
